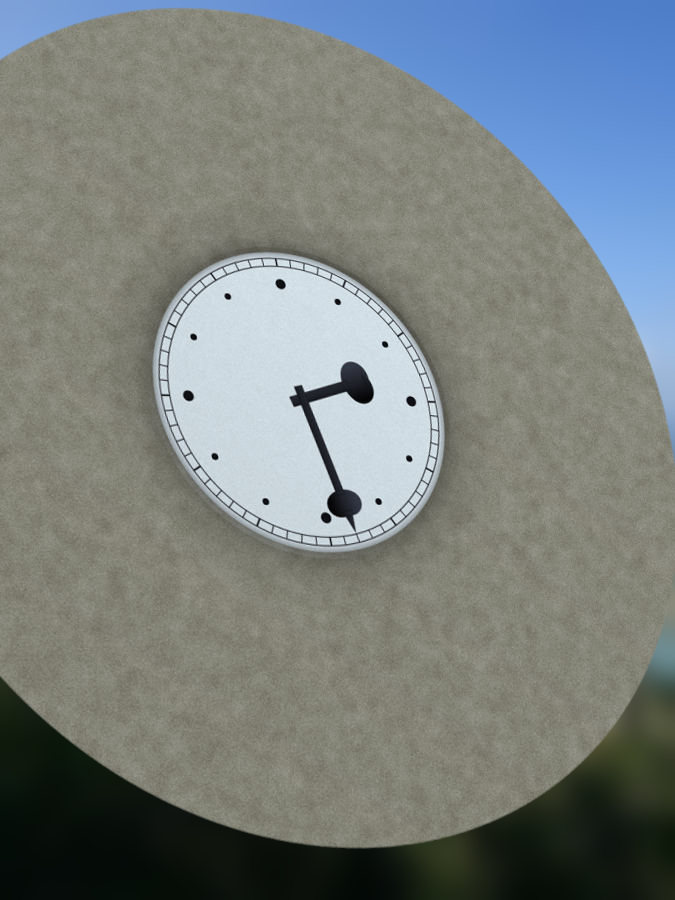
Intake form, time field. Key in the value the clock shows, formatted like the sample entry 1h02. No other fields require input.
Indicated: 2h28
